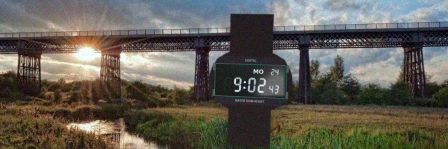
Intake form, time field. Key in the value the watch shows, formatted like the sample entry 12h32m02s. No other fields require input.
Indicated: 9h02m43s
